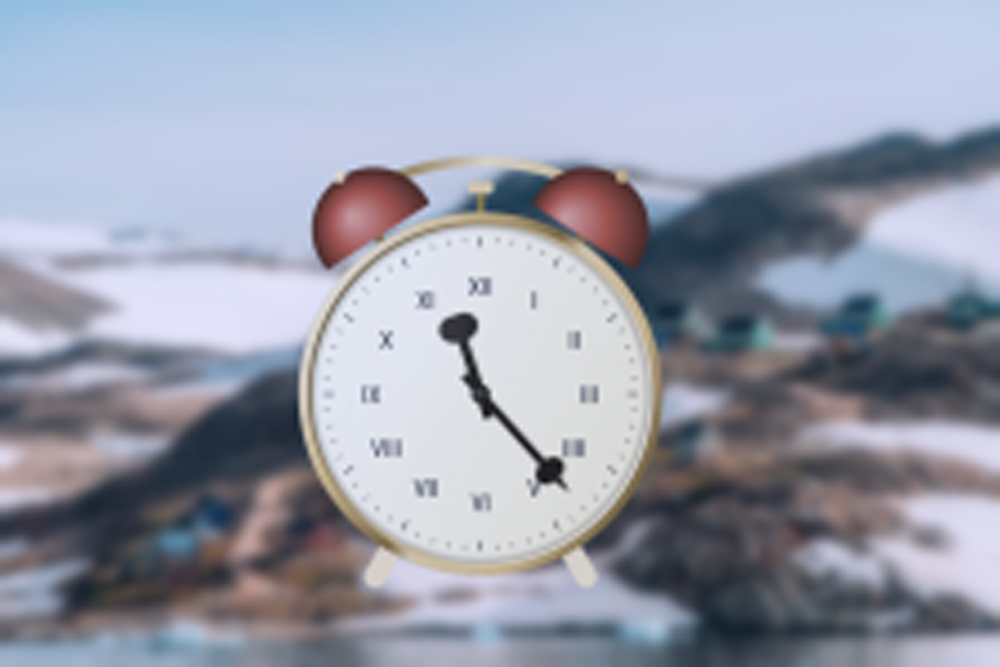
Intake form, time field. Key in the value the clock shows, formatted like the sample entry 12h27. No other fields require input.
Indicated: 11h23
